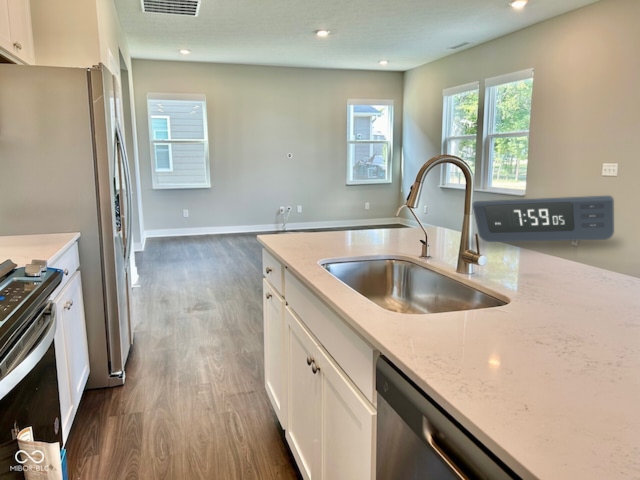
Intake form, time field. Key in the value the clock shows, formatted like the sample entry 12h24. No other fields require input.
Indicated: 7h59
